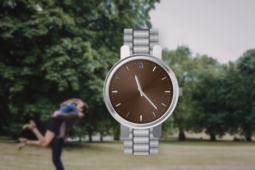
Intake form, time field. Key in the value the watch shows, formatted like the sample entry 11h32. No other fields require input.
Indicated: 11h23
